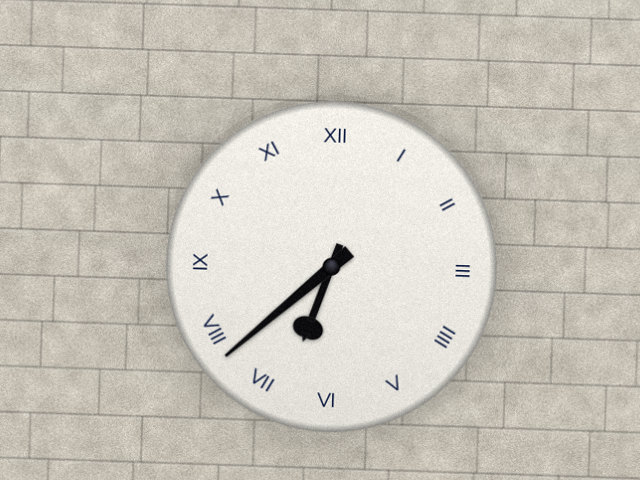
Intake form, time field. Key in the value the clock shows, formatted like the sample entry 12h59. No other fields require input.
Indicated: 6h38
